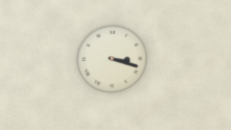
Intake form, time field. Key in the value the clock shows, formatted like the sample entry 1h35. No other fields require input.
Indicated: 3h18
